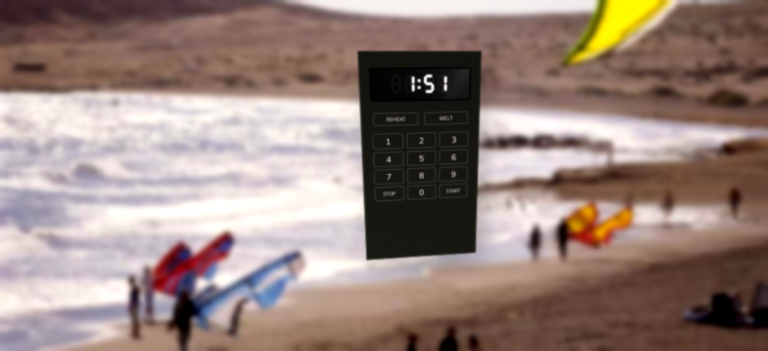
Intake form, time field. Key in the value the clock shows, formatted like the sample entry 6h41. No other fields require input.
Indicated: 1h51
